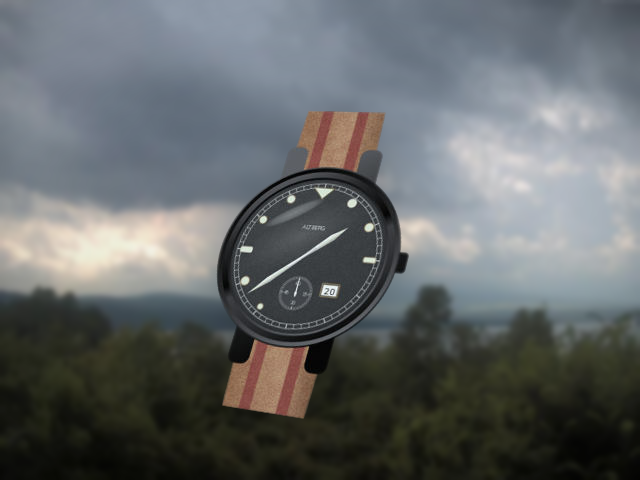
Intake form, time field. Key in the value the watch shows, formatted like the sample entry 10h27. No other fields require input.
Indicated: 1h38
